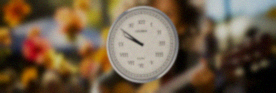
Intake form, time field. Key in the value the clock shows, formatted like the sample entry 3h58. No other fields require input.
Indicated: 9h51
